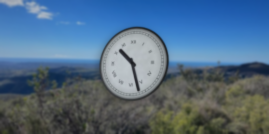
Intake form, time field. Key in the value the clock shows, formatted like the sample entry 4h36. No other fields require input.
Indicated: 10h27
